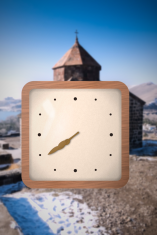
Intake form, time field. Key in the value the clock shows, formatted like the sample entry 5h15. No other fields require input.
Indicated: 7h39
